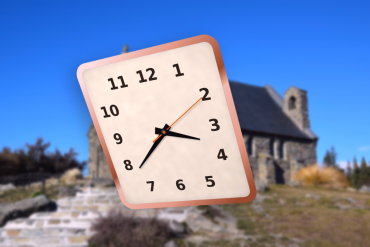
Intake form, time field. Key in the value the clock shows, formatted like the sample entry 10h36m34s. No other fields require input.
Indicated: 3h38m10s
